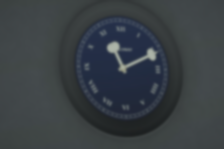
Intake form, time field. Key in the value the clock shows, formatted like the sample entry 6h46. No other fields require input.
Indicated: 11h11
